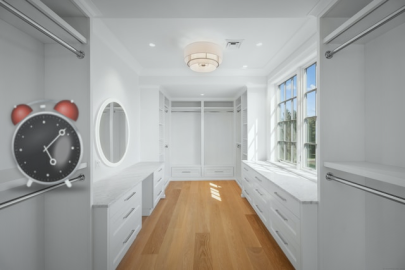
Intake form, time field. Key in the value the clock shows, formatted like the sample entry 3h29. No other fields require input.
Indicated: 5h08
